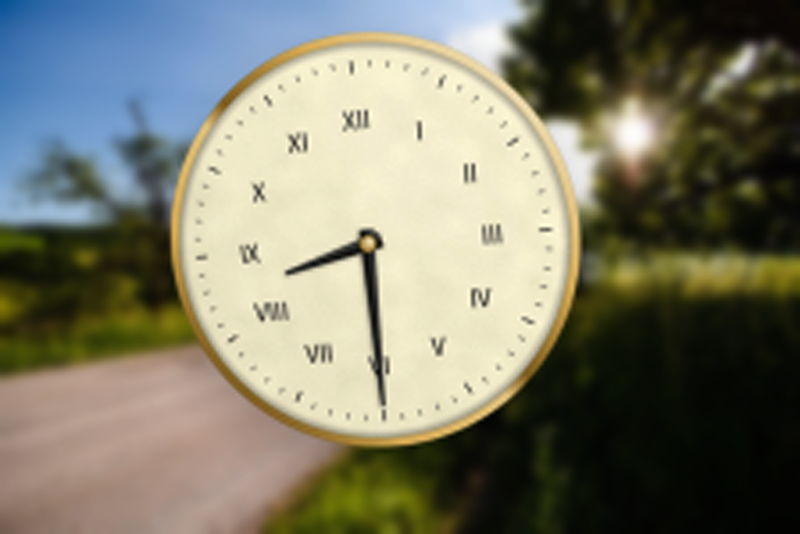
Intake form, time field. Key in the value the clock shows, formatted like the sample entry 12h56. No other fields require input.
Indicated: 8h30
